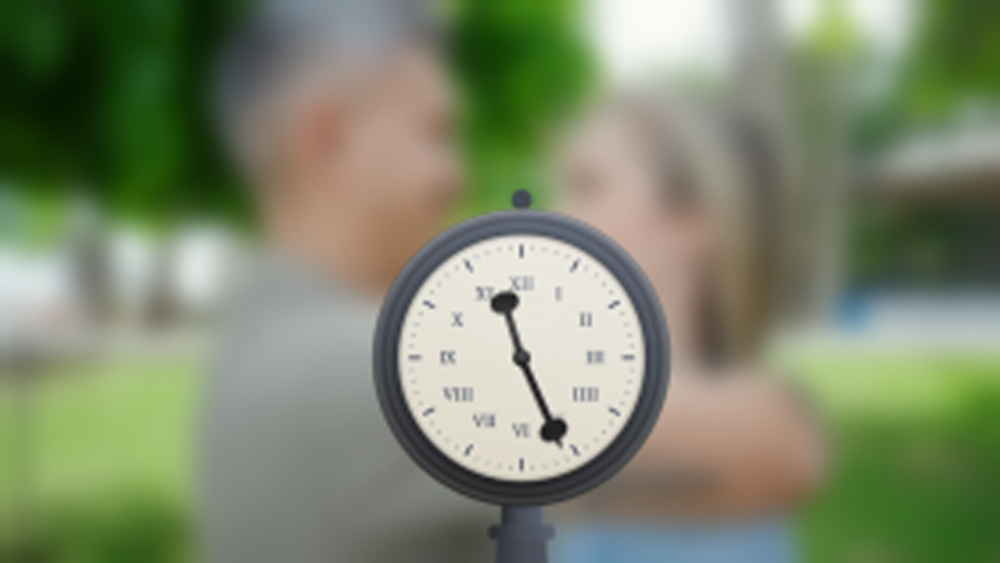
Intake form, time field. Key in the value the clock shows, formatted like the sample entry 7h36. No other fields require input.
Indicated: 11h26
